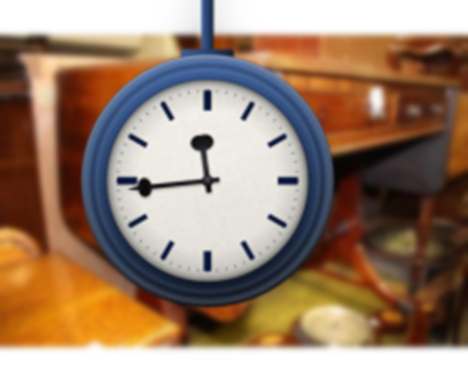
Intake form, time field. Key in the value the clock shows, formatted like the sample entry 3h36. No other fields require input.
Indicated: 11h44
